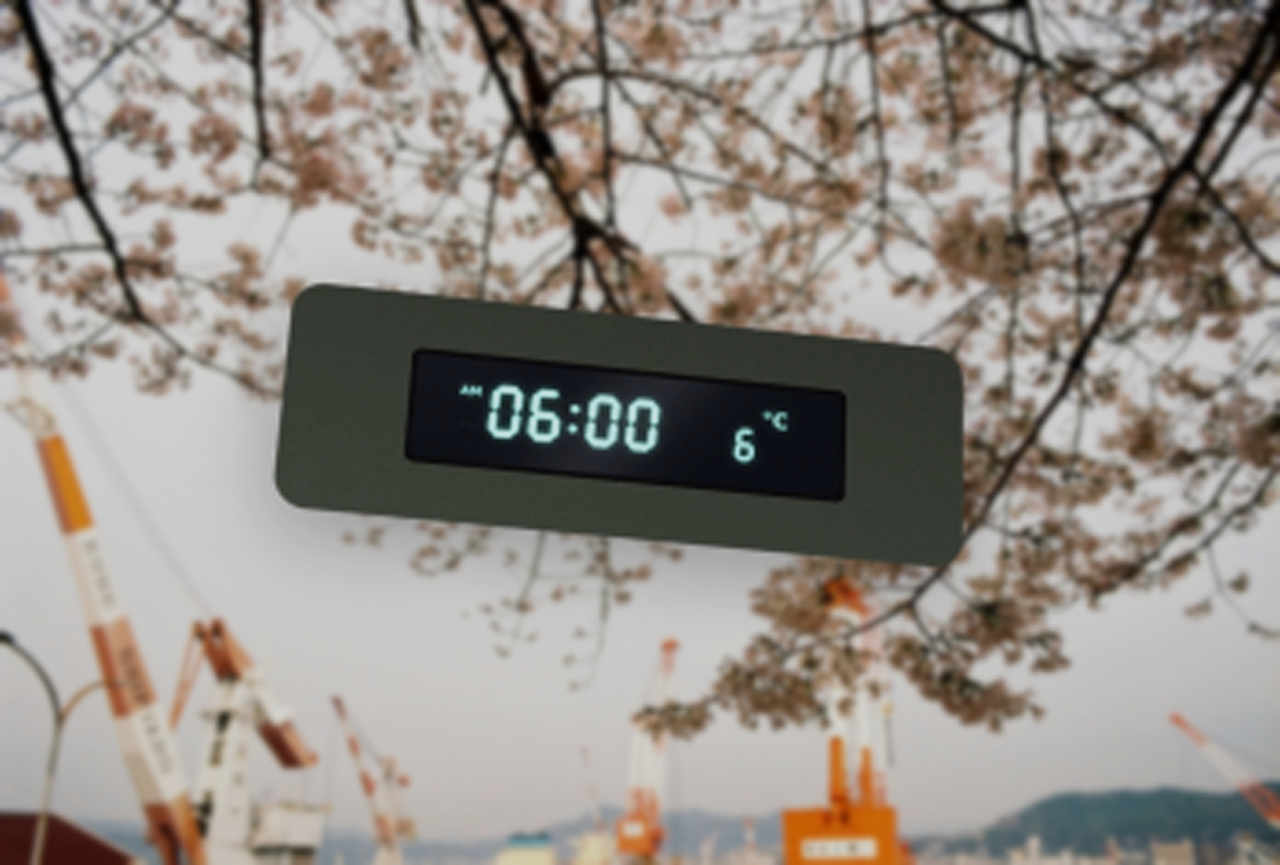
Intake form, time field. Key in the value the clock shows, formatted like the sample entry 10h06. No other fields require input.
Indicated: 6h00
